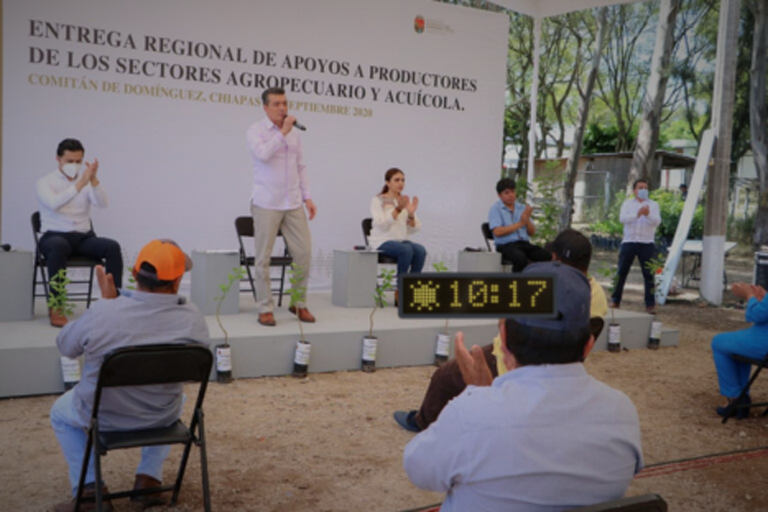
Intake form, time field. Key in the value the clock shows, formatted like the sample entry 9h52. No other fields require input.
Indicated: 10h17
